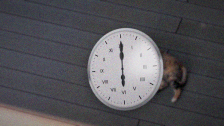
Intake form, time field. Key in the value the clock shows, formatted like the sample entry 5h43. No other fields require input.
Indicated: 6h00
